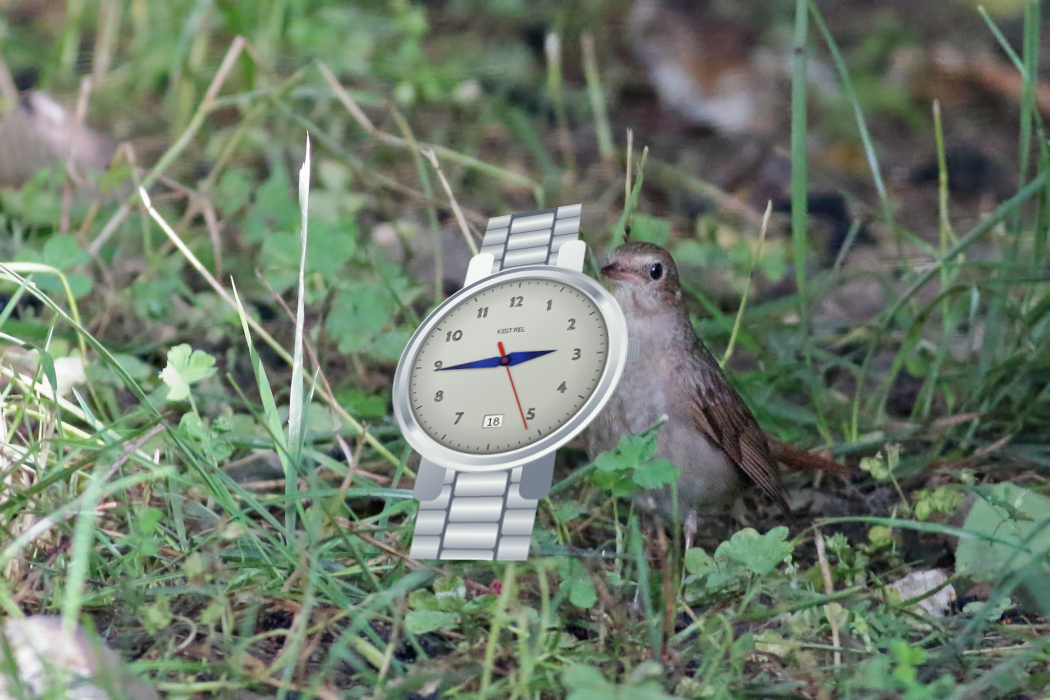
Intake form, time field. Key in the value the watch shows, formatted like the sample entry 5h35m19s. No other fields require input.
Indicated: 2h44m26s
